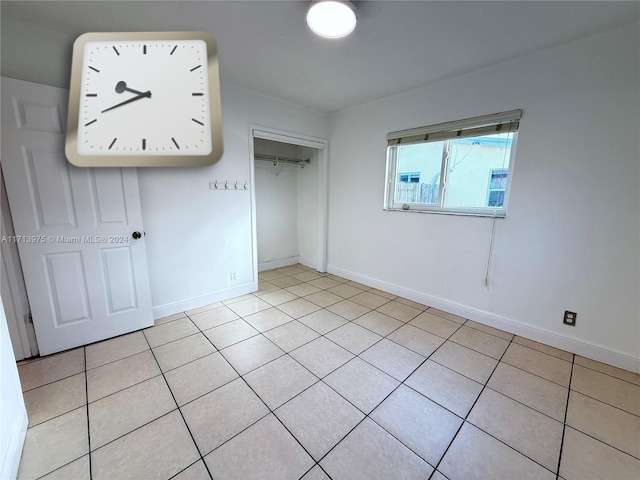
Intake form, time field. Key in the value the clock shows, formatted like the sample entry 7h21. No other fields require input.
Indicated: 9h41
